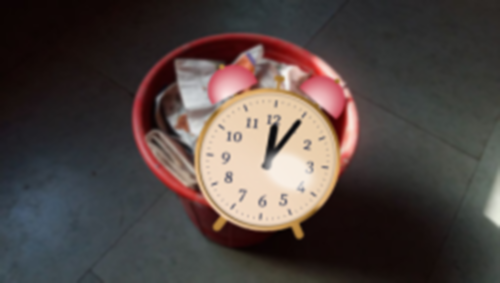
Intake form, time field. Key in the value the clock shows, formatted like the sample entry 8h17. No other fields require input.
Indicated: 12h05
